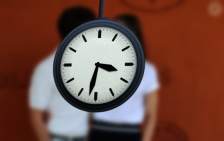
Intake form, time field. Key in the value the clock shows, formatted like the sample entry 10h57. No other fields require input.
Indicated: 3h32
